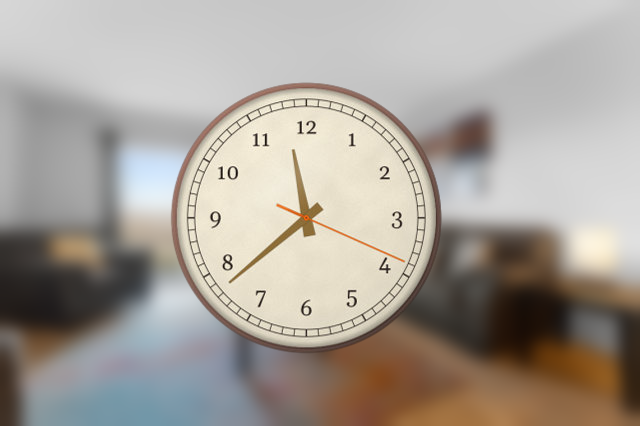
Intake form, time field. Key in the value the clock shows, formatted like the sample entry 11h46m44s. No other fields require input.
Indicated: 11h38m19s
